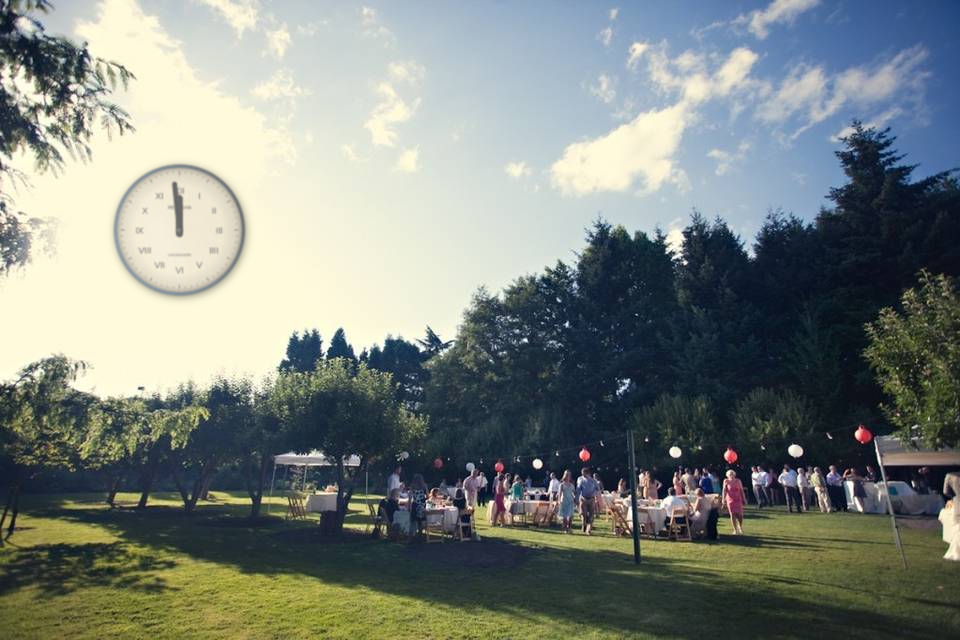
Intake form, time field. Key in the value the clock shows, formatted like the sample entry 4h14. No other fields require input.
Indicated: 11h59
